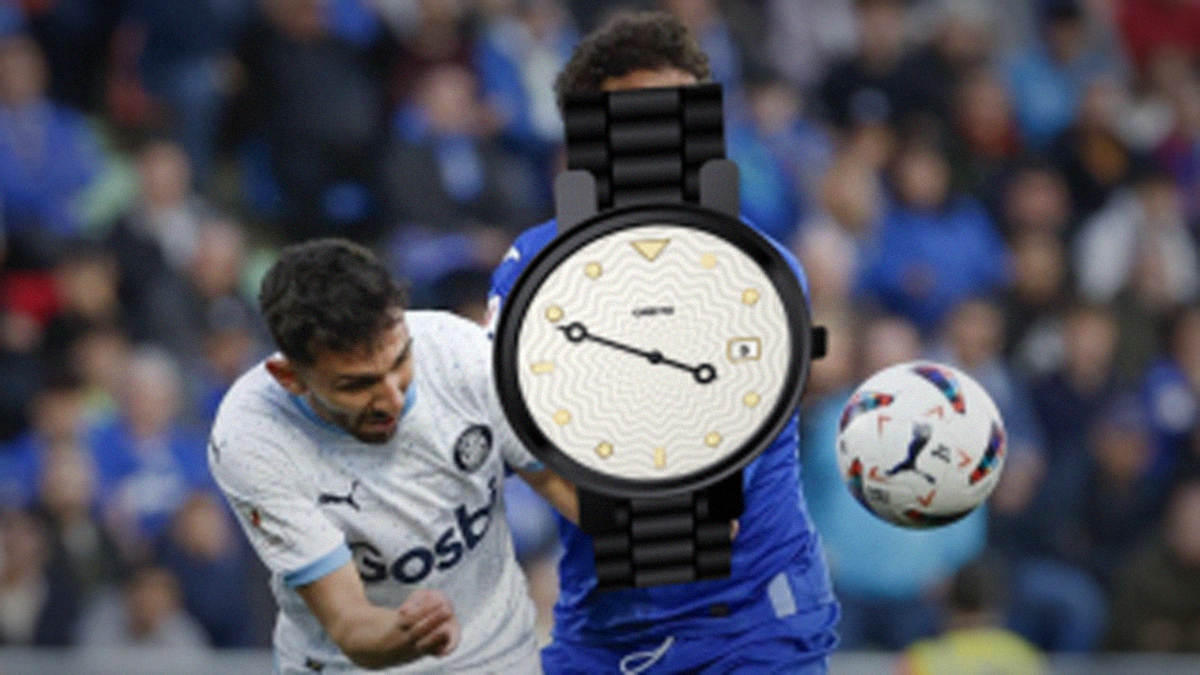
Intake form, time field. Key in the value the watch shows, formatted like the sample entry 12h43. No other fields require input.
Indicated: 3h49
